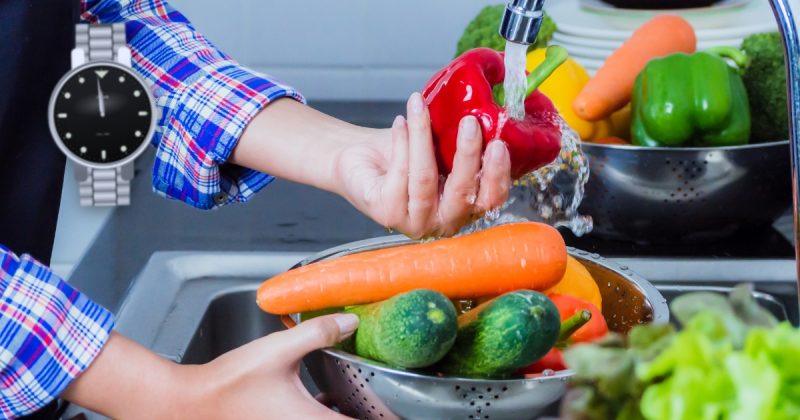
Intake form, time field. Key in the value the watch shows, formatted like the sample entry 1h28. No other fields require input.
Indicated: 11h59
